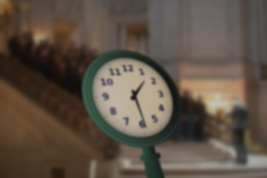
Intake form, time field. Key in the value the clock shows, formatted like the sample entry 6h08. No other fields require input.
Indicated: 1h29
